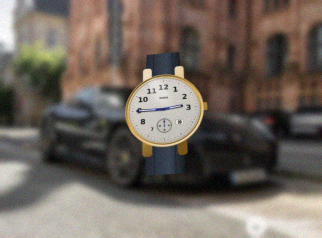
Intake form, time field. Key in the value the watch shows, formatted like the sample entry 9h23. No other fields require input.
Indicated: 2h45
